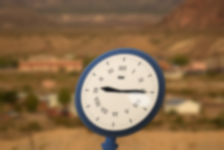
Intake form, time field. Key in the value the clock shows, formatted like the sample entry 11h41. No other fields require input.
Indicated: 9h15
